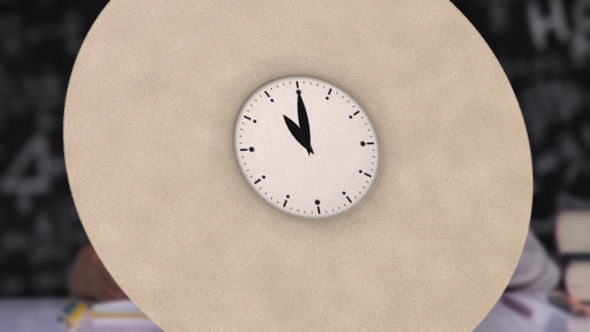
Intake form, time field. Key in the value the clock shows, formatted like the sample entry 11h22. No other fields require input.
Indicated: 11h00
